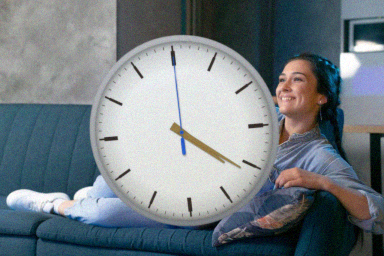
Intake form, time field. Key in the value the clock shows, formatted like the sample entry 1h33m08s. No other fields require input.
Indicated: 4h21m00s
